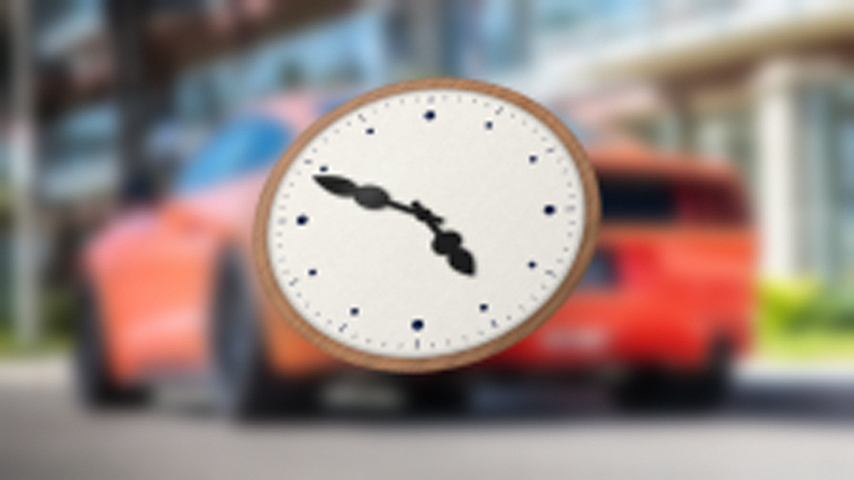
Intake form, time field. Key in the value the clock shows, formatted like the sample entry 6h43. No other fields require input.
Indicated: 4h49
